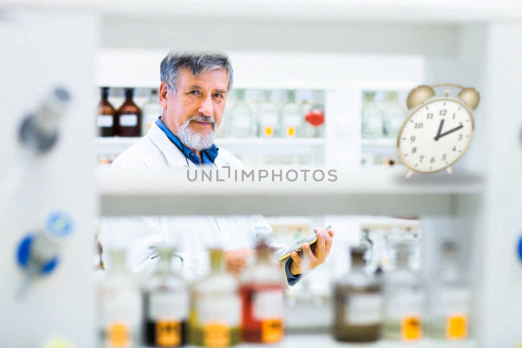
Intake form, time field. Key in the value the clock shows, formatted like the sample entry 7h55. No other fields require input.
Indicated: 12h11
